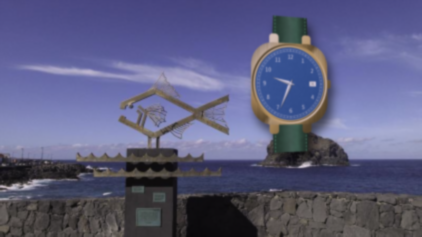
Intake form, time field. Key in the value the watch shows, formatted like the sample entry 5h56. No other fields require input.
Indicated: 9h34
